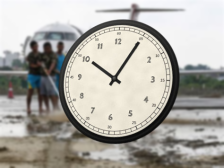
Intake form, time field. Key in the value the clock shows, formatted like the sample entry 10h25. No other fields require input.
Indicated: 10h05
